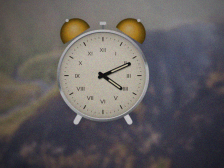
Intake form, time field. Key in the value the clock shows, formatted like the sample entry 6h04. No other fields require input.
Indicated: 4h11
